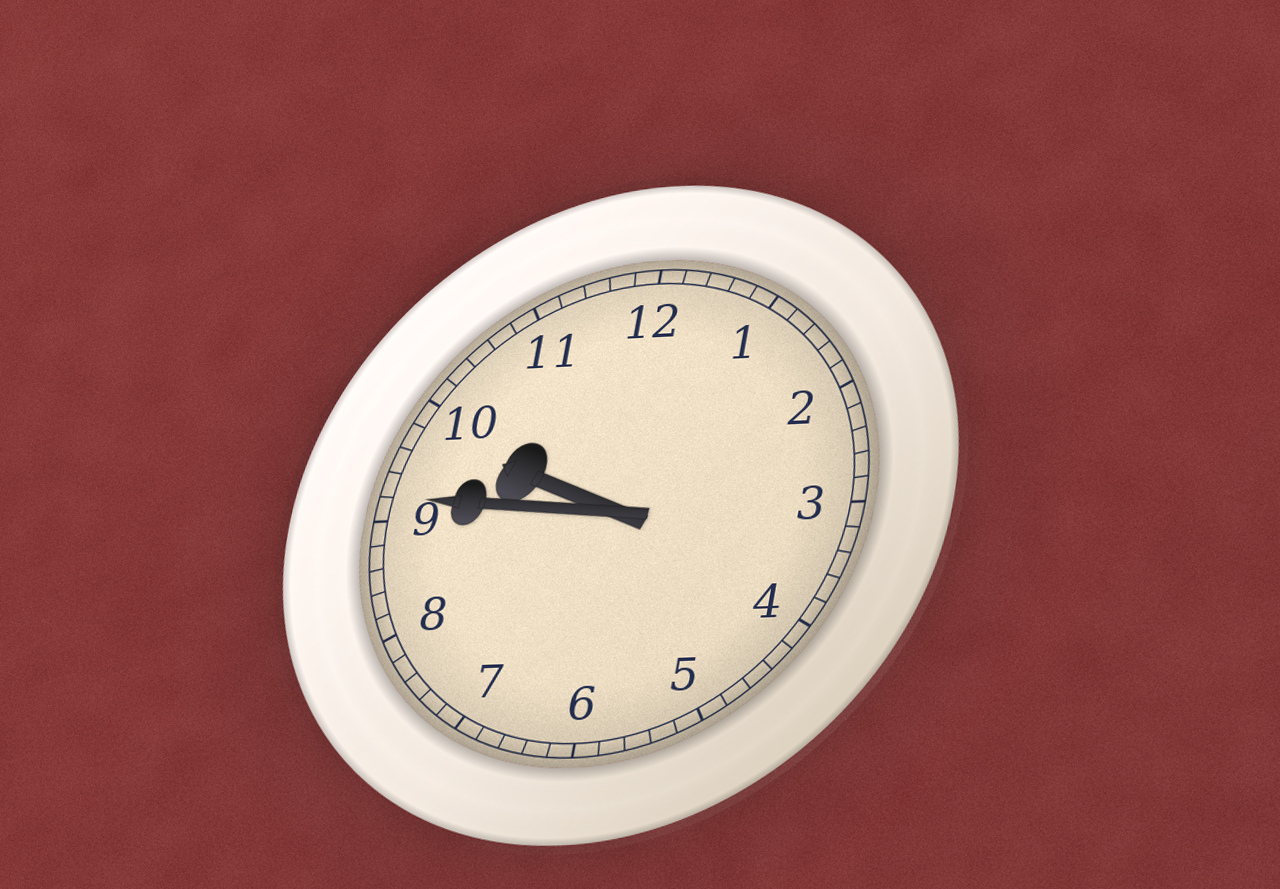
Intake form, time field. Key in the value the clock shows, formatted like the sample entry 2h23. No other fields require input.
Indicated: 9h46
